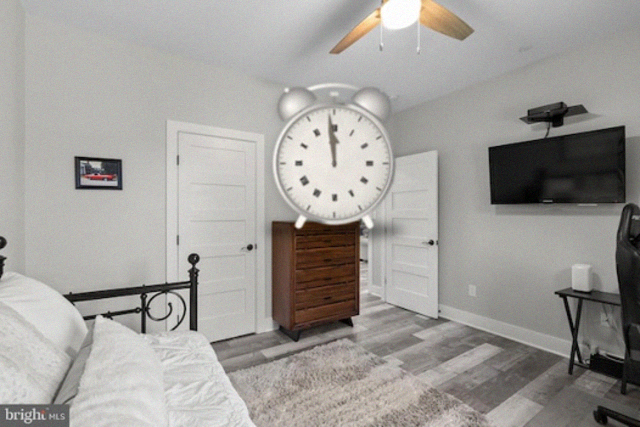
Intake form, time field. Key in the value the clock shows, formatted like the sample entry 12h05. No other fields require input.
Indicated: 11h59
